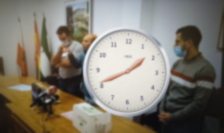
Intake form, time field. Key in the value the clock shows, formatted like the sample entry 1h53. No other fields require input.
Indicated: 1h41
